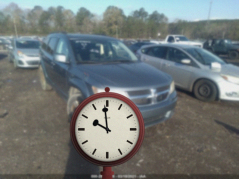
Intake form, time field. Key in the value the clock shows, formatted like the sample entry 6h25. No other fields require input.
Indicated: 9h59
